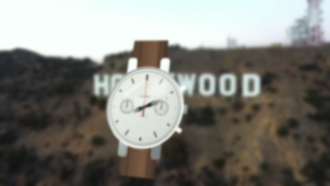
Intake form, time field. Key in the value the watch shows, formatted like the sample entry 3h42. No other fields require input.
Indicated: 8h11
